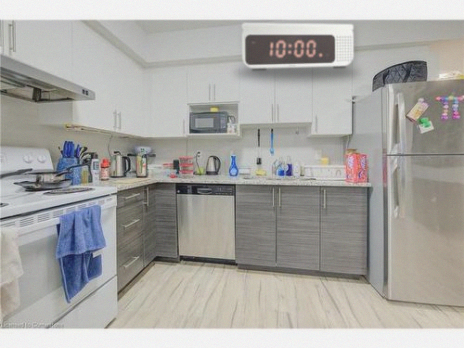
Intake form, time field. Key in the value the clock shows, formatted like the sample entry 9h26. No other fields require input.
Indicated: 10h00
